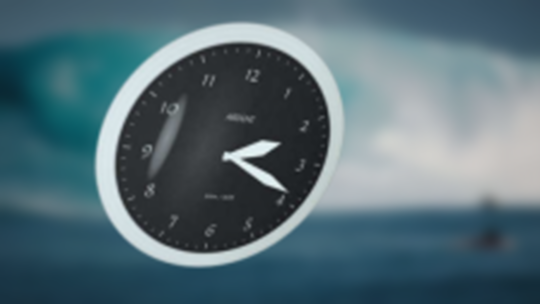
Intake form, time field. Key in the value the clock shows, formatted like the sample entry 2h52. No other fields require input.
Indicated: 2h19
